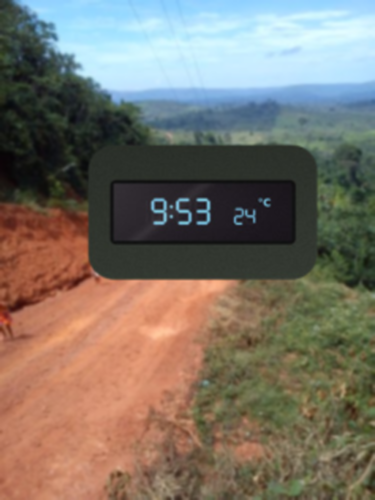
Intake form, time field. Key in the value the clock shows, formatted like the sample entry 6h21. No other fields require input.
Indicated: 9h53
